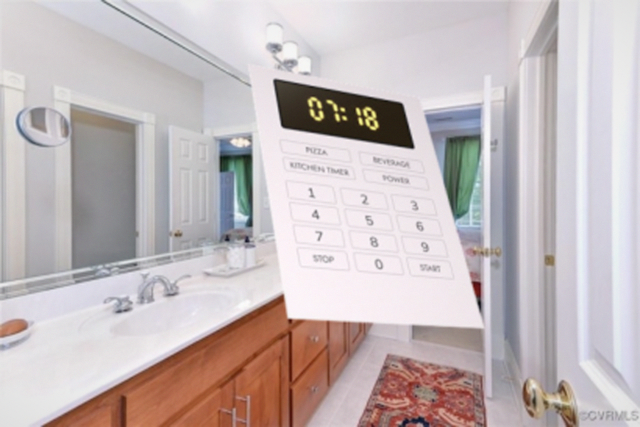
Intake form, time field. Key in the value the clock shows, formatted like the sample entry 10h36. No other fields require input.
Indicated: 7h18
